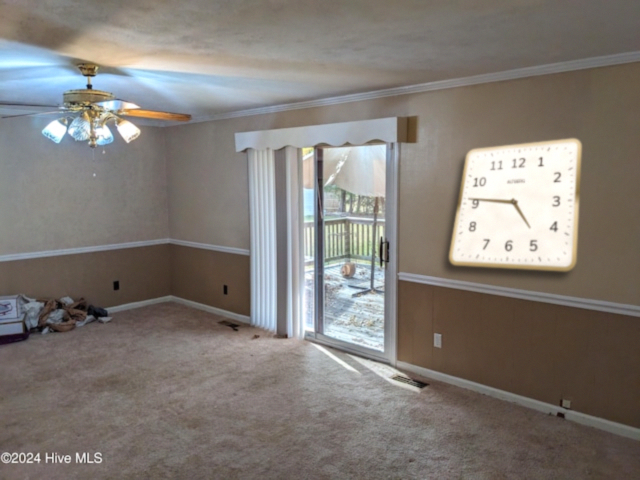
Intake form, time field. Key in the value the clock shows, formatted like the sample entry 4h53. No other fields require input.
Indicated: 4h46
